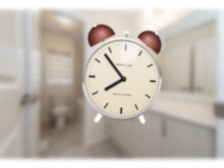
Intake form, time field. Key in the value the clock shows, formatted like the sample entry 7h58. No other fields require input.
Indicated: 7h53
